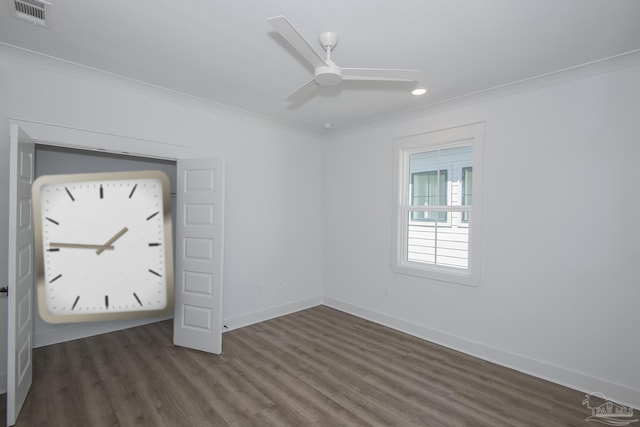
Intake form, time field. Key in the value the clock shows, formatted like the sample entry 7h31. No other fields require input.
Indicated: 1h46
